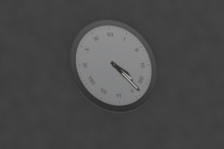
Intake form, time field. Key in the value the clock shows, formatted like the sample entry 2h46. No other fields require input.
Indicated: 4h23
